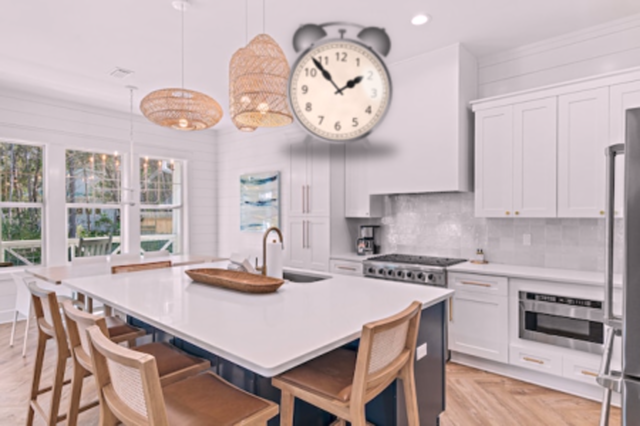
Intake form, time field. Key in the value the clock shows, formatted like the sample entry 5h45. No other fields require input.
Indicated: 1h53
